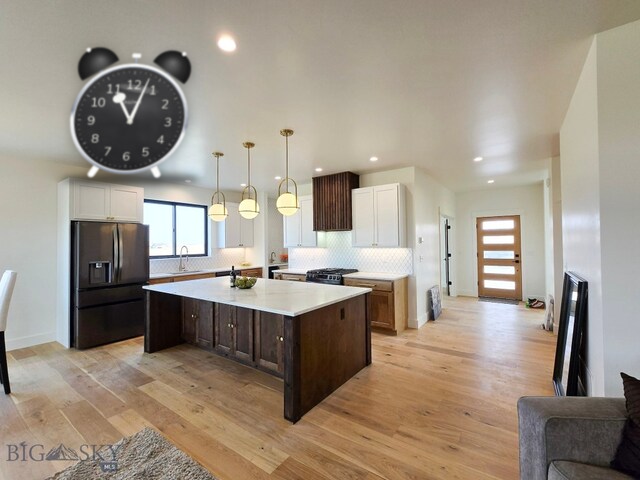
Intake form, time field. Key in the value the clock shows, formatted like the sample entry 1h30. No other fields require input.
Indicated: 11h03
